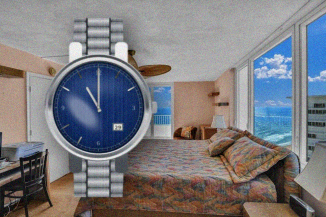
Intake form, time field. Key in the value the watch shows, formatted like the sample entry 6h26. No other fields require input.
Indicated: 11h00
